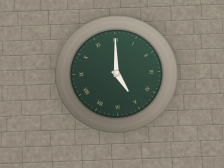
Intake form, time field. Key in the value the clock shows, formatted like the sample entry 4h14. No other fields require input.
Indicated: 5h00
